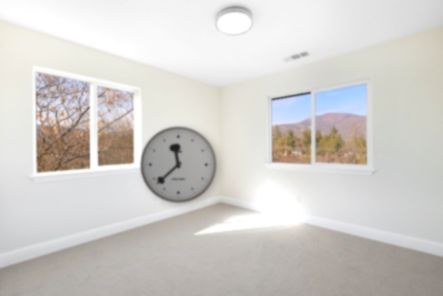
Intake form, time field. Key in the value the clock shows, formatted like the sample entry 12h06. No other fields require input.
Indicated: 11h38
